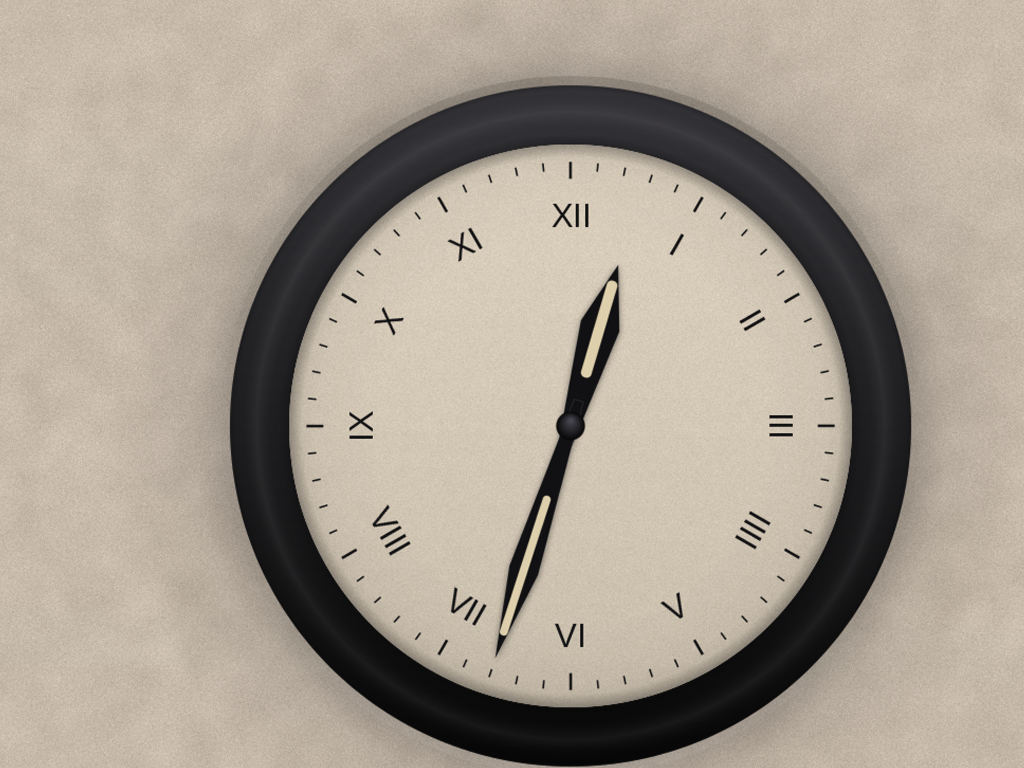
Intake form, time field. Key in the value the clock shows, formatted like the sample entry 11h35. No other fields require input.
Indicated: 12h33
